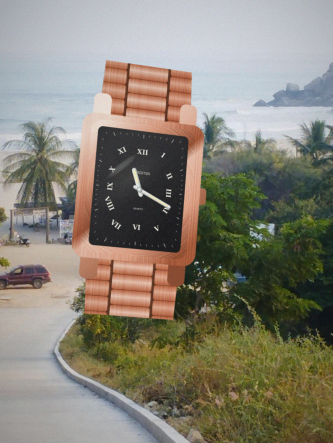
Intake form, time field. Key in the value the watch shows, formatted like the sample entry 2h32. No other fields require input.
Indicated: 11h19
